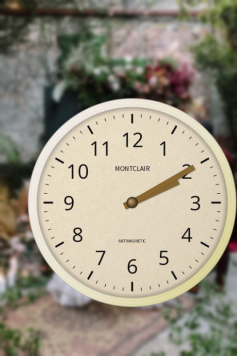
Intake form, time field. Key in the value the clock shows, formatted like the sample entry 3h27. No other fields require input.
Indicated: 2h10
